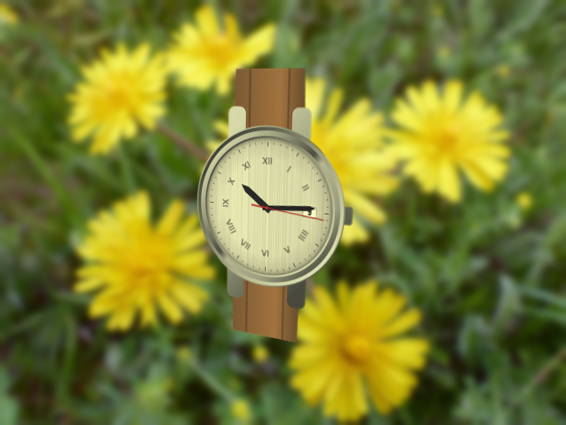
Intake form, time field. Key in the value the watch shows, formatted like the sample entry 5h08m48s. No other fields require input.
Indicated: 10h14m16s
